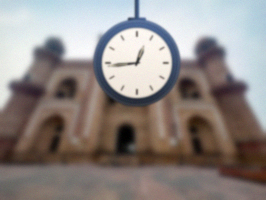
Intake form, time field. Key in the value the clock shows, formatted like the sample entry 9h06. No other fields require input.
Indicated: 12h44
